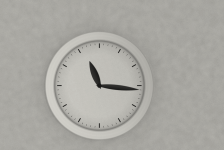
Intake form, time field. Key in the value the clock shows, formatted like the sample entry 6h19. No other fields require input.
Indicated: 11h16
